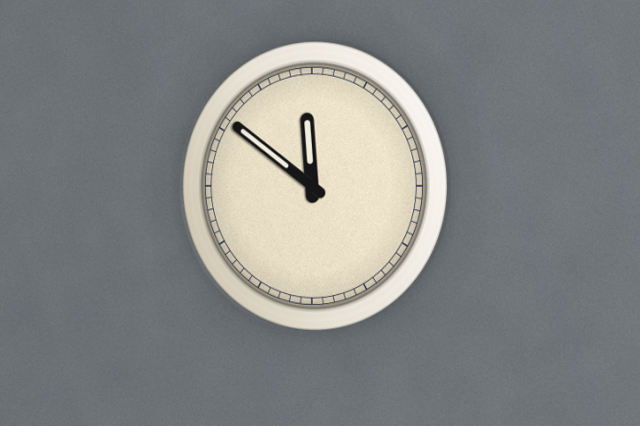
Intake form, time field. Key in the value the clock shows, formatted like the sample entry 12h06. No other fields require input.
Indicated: 11h51
